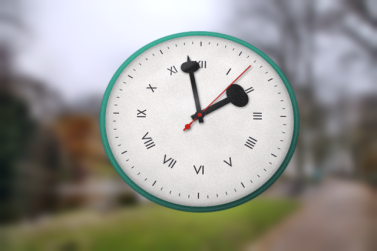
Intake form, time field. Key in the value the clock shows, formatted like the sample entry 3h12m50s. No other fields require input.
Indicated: 1h58m07s
